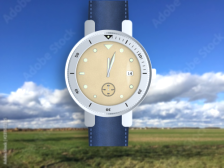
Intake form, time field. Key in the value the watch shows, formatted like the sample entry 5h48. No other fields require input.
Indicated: 12h03
